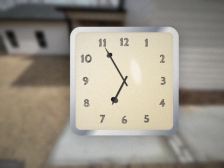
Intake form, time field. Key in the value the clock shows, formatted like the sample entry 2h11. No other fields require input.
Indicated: 6h55
